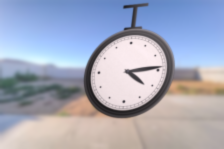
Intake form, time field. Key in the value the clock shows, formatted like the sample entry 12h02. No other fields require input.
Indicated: 4h14
